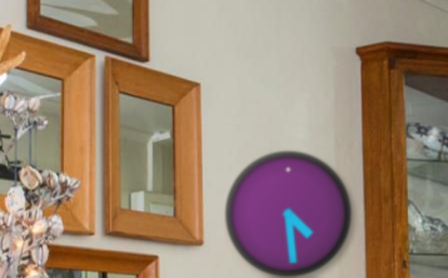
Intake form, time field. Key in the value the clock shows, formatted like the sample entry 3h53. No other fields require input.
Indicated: 4h29
